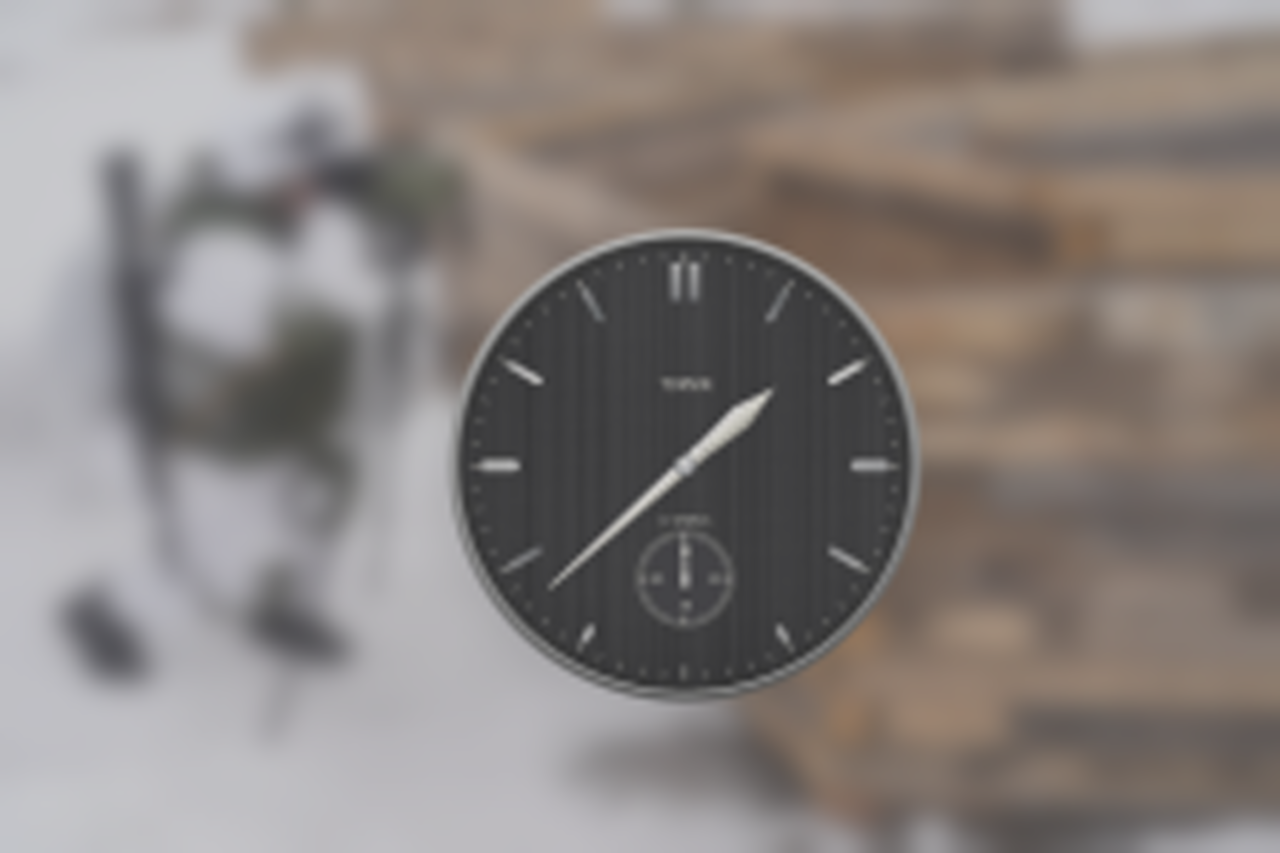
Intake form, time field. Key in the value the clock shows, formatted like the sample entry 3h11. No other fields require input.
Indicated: 1h38
